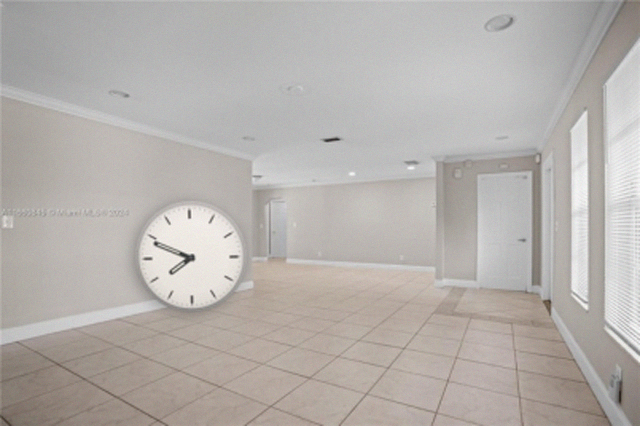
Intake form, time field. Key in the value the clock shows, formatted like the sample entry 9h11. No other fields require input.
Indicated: 7h49
